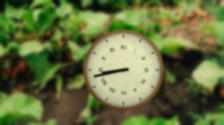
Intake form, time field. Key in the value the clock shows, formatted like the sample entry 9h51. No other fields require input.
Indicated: 8h43
